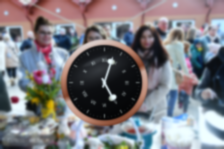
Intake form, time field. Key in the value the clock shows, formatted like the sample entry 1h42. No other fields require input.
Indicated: 5h03
